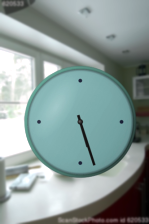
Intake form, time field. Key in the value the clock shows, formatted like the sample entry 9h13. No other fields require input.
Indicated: 5h27
